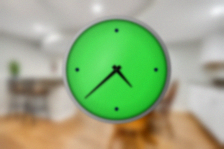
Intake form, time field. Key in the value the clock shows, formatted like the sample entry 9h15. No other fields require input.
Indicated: 4h38
